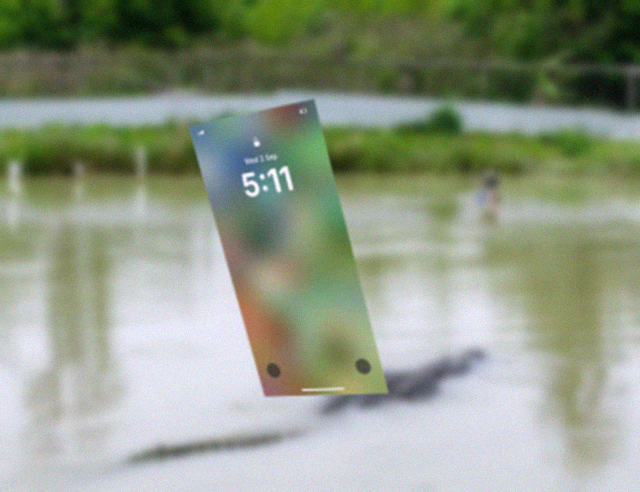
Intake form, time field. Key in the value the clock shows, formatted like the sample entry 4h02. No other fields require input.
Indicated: 5h11
